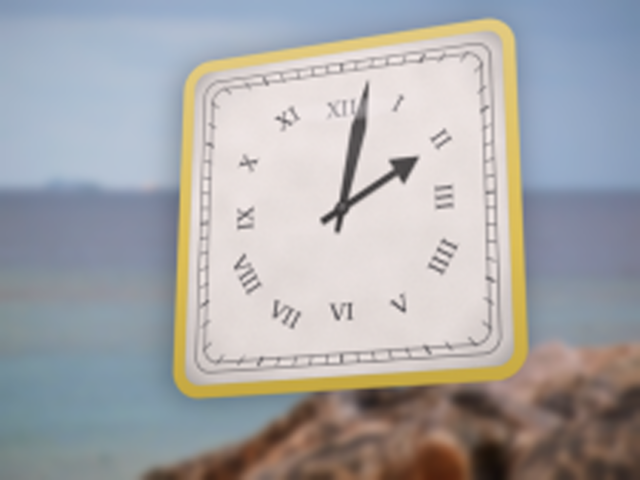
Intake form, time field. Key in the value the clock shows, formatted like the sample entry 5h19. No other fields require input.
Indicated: 2h02
